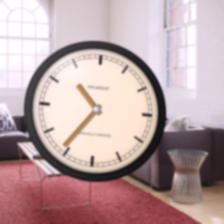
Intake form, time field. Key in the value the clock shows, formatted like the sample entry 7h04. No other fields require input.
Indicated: 10h36
